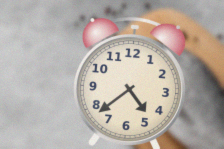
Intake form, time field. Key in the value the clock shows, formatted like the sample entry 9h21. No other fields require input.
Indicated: 4h38
